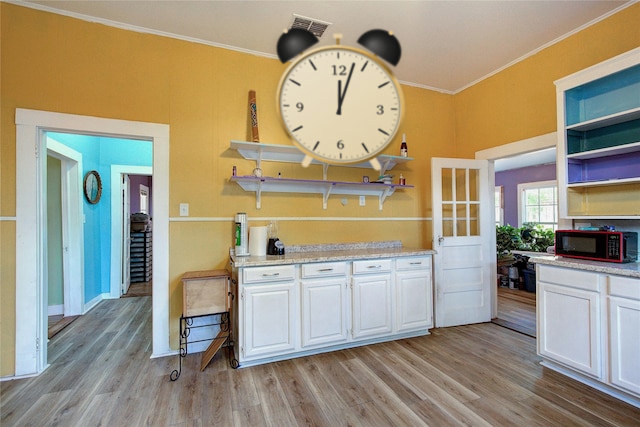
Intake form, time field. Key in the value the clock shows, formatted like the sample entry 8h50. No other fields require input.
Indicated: 12h03
